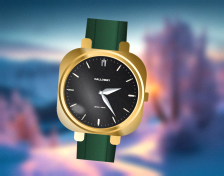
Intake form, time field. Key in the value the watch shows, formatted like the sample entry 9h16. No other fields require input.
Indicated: 2h24
